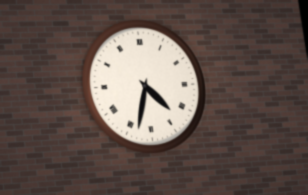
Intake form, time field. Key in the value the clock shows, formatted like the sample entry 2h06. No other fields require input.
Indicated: 4h33
